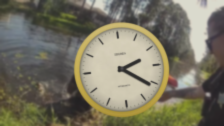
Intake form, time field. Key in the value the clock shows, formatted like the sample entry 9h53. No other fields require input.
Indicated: 2h21
